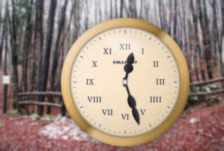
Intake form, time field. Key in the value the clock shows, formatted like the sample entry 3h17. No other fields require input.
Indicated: 12h27
